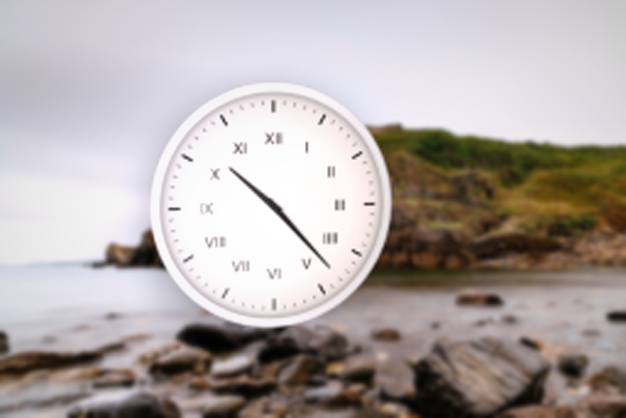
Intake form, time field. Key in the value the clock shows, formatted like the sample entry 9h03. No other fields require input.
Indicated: 10h23
